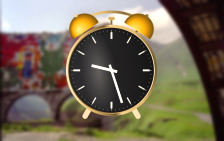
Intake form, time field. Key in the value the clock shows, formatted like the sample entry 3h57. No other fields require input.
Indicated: 9h27
